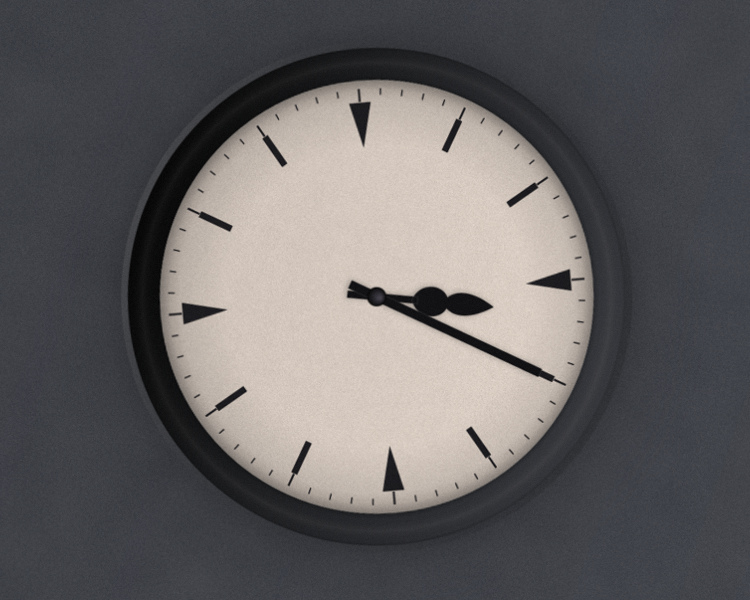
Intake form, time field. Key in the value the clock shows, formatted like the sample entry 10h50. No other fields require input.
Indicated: 3h20
